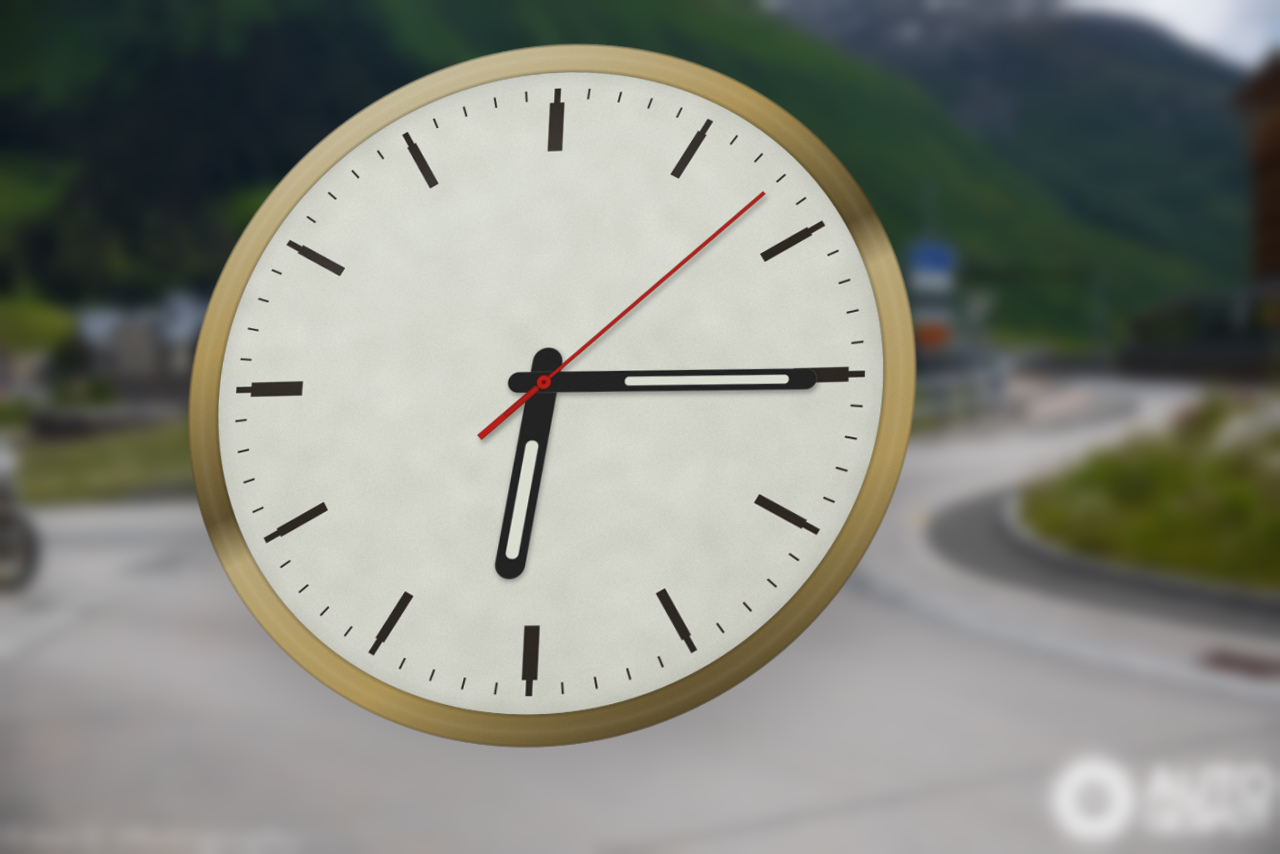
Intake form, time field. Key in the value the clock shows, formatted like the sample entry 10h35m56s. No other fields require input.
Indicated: 6h15m08s
